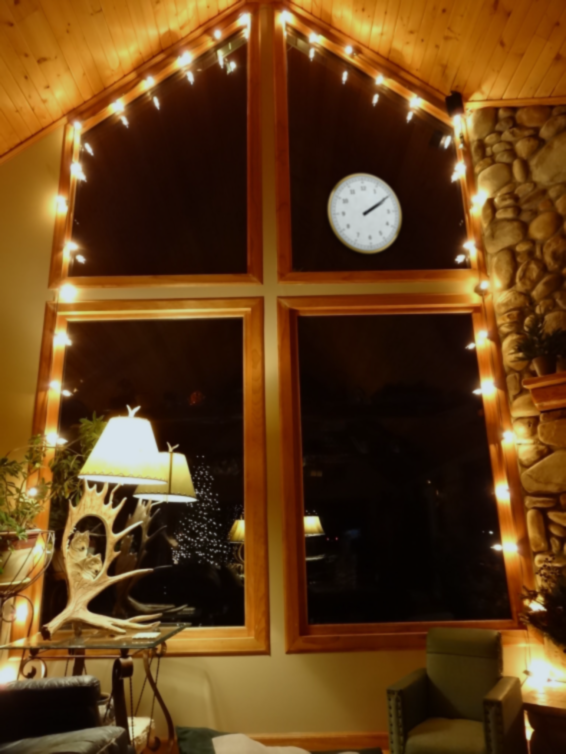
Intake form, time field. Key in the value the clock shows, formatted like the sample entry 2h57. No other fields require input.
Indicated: 2h10
